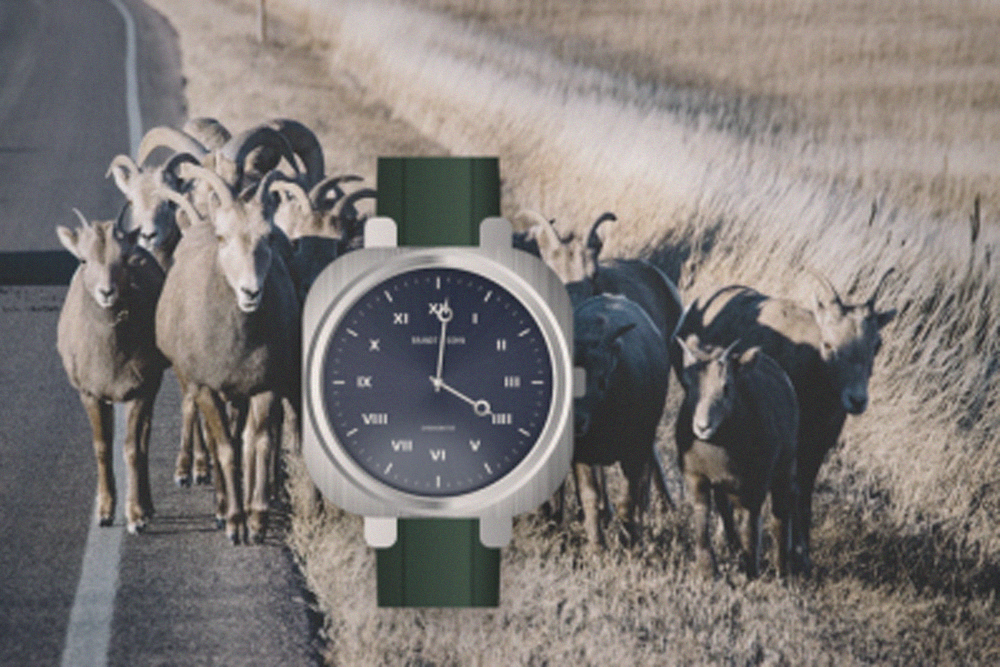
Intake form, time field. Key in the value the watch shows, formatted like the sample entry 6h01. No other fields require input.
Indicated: 4h01
